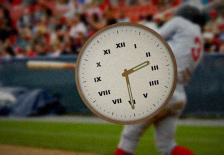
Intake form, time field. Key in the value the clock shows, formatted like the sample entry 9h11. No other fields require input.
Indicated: 2h30
